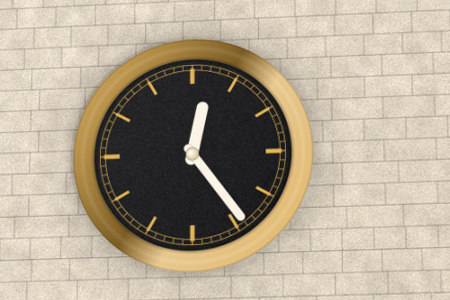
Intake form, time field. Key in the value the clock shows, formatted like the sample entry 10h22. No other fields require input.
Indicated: 12h24
